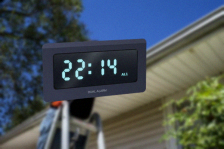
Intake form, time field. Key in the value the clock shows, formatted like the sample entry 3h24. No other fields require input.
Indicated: 22h14
